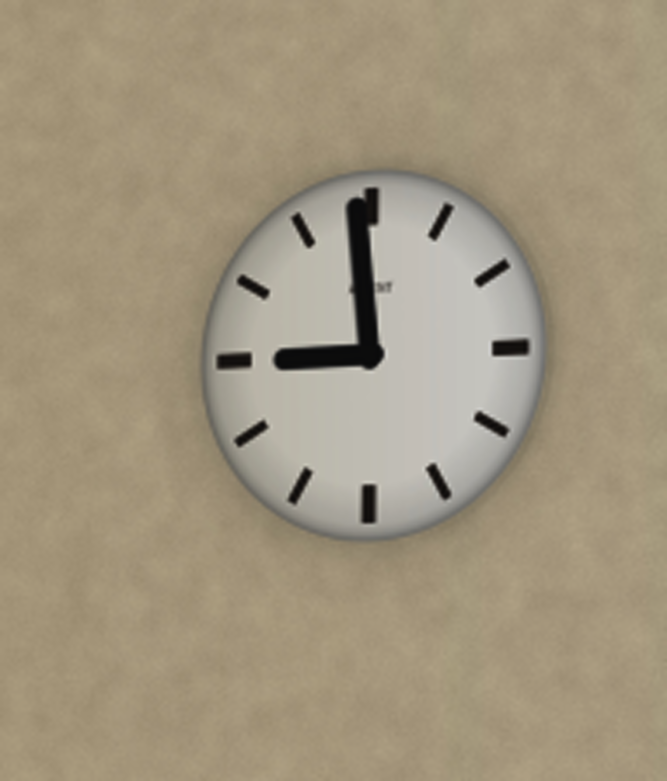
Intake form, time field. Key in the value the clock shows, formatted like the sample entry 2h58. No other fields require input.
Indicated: 8h59
